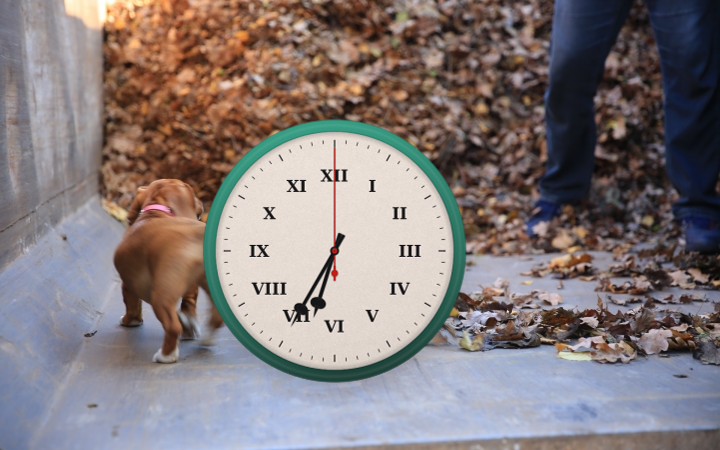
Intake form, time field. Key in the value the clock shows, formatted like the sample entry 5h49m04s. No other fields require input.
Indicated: 6h35m00s
